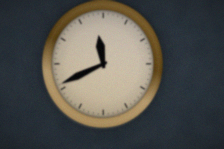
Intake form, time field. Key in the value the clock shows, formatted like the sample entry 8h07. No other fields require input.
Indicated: 11h41
